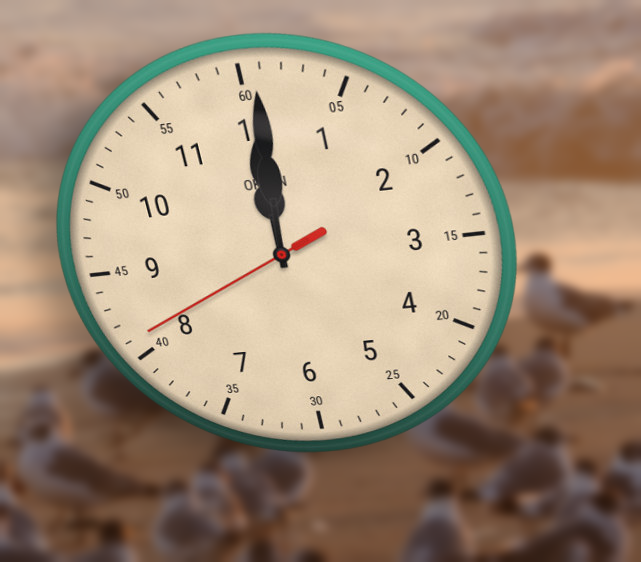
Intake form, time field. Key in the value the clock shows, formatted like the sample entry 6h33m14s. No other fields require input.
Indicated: 12h00m41s
